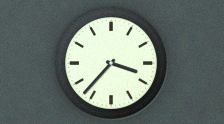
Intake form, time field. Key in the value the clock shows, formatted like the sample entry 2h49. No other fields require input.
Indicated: 3h37
